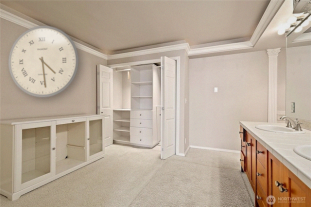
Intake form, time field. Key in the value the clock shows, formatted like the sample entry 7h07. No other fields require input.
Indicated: 4h29
